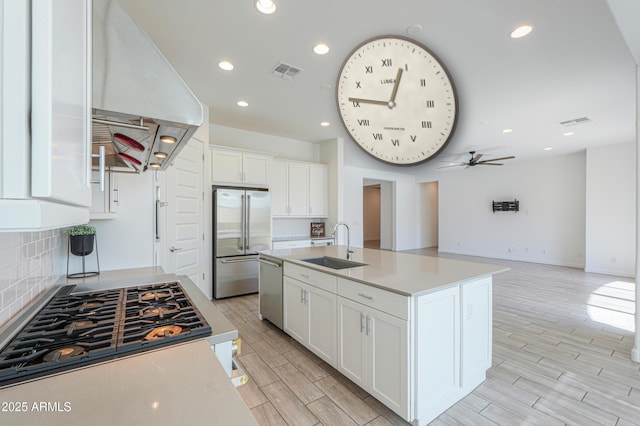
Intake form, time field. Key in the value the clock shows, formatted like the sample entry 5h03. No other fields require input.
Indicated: 12h46
